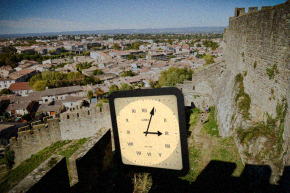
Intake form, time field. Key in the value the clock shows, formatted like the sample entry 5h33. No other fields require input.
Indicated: 3h04
